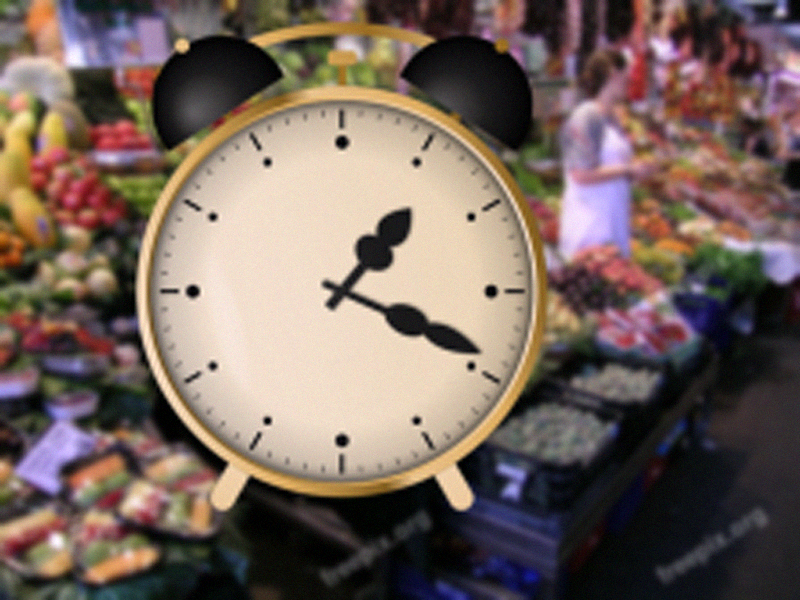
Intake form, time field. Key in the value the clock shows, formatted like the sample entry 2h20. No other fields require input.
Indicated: 1h19
